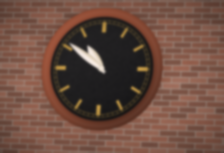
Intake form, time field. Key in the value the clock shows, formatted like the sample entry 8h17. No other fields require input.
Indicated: 10h51
